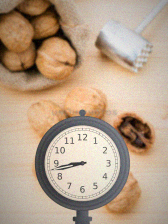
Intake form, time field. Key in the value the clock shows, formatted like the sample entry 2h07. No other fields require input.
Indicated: 8h43
